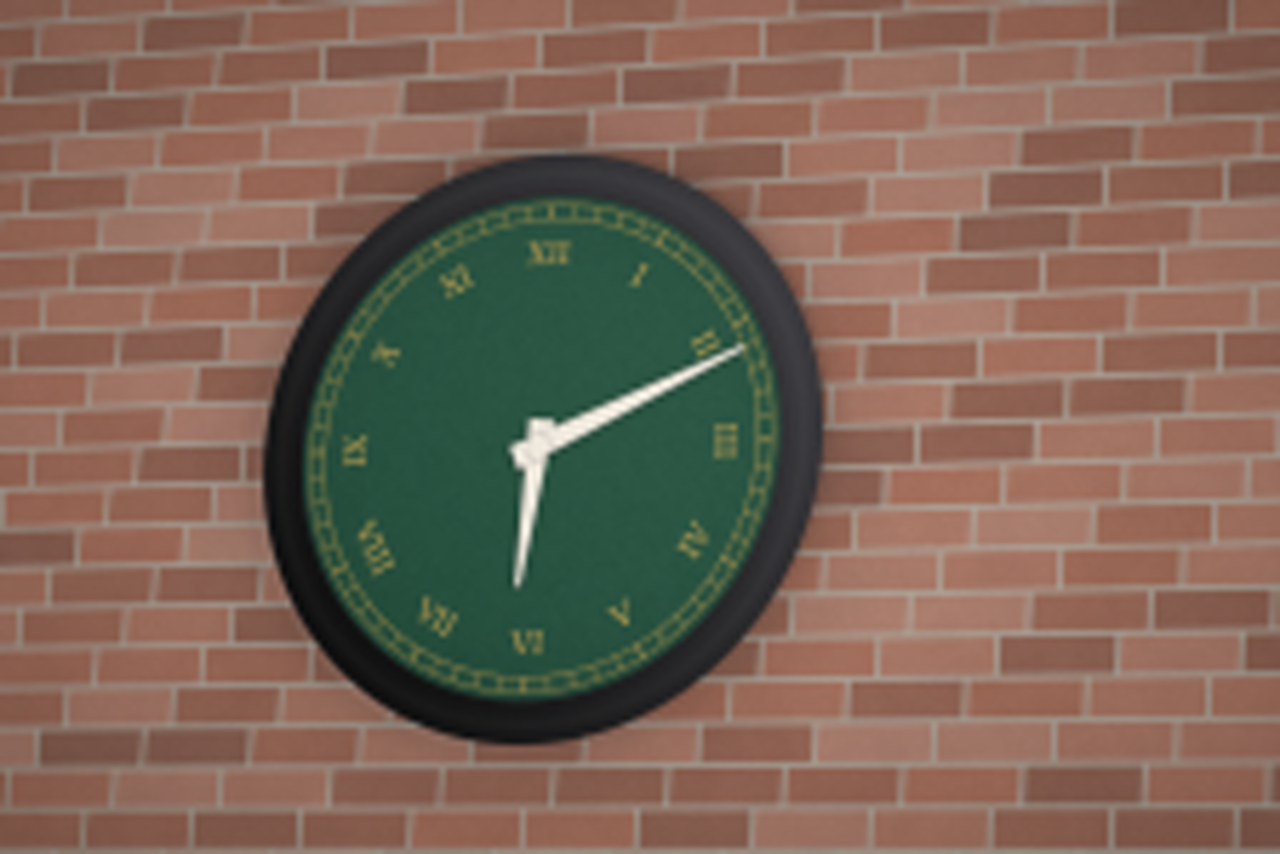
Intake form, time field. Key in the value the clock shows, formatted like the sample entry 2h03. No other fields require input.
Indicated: 6h11
